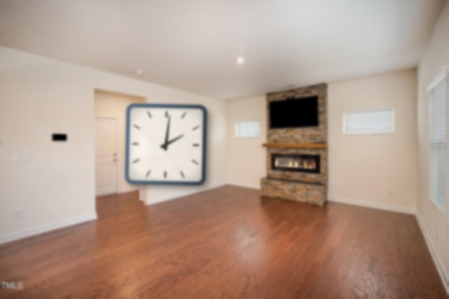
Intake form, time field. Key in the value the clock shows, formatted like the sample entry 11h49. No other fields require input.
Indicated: 2h01
